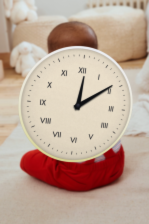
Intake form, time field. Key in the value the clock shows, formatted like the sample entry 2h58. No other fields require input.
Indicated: 12h09
